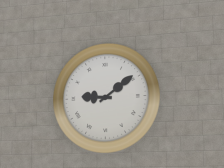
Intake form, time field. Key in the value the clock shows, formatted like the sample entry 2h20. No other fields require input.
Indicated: 9h09
